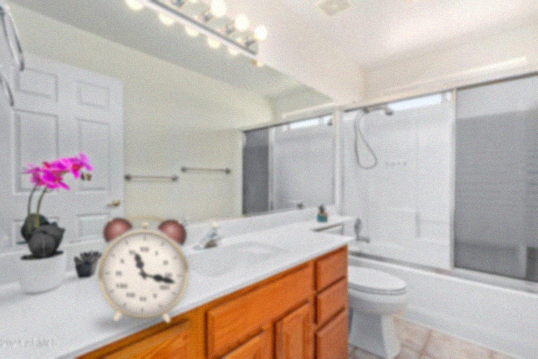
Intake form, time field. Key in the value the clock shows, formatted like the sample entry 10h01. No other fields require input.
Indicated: 11h17
